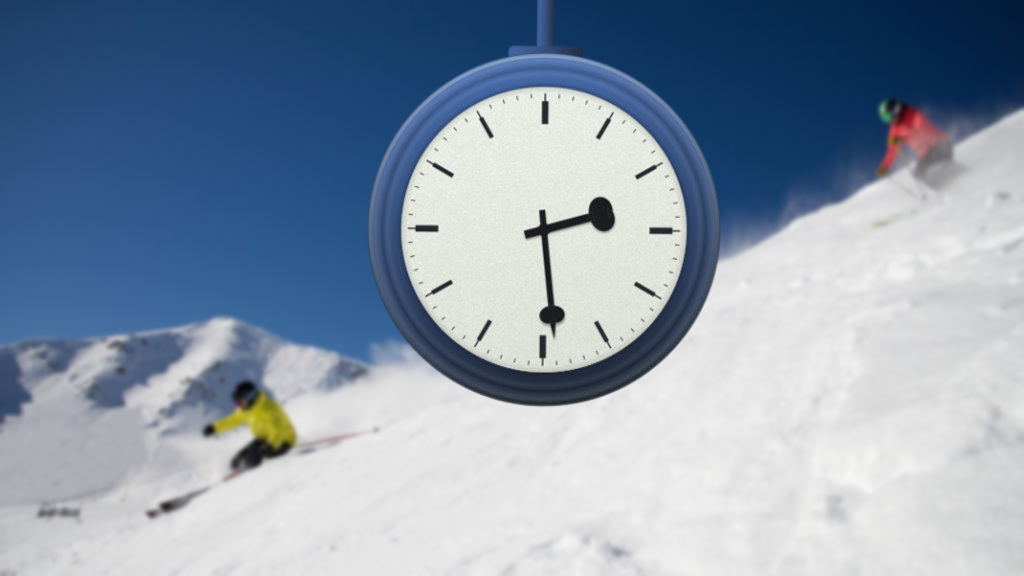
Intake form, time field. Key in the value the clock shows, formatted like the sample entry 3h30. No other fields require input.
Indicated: 2h29
